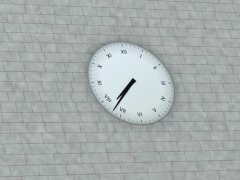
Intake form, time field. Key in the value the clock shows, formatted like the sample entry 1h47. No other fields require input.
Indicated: 7h37
